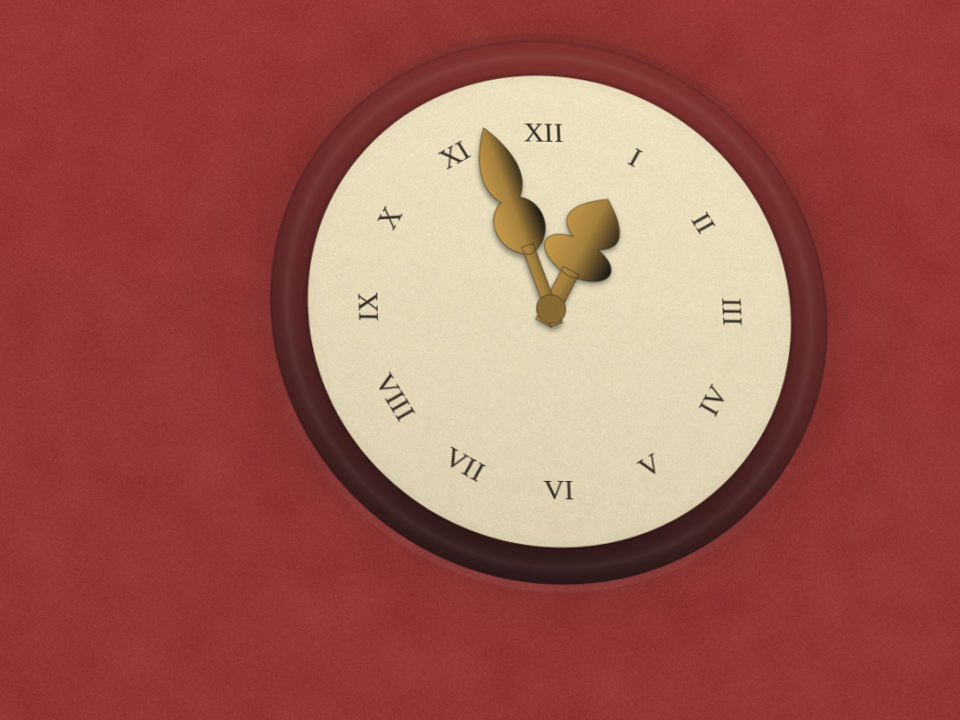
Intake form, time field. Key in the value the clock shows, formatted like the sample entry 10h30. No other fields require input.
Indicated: 12h57
